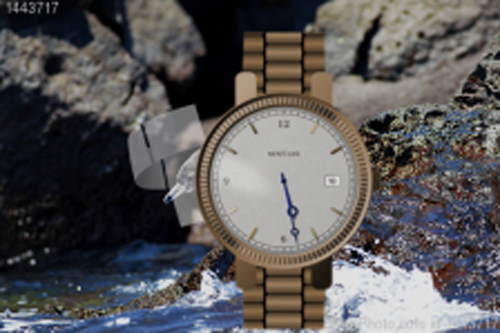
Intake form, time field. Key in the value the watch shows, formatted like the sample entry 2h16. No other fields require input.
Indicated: 5h28
